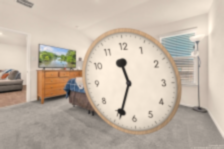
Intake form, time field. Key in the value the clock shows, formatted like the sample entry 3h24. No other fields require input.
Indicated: 11h34
